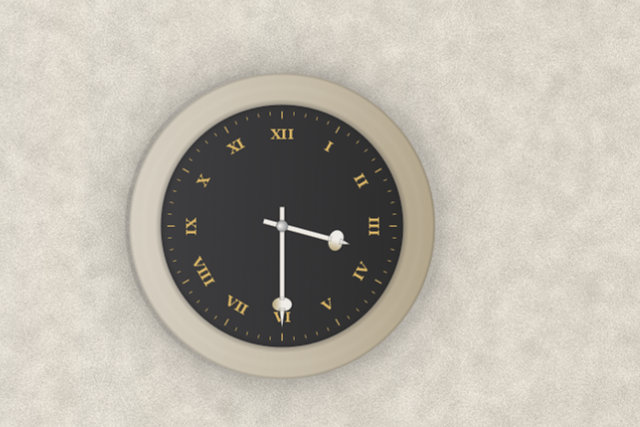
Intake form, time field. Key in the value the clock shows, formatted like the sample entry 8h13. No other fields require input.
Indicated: 3h30
